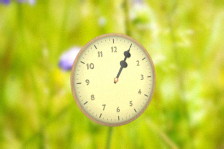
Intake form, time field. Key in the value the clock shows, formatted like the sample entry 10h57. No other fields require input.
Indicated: 1h05
